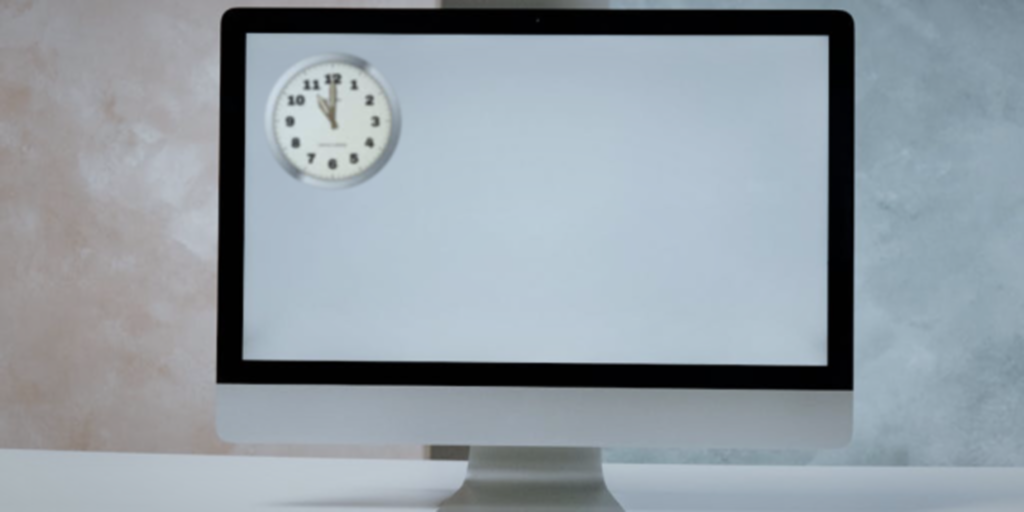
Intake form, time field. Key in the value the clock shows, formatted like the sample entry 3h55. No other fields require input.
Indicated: 11h00
